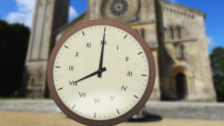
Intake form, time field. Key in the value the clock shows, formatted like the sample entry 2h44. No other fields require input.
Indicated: 8h00
